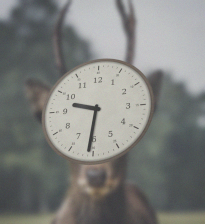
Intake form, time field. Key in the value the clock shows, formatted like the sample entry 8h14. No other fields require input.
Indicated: 9h31
